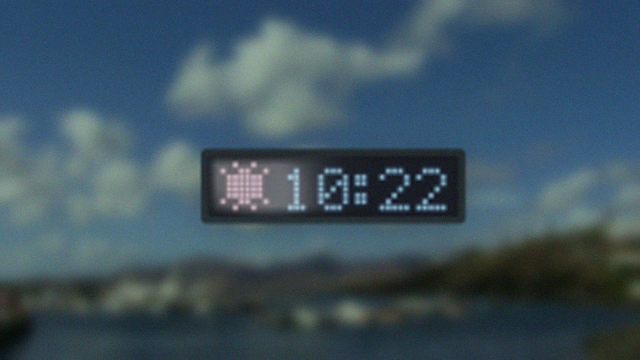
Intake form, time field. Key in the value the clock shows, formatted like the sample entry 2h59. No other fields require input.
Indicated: 10h22
